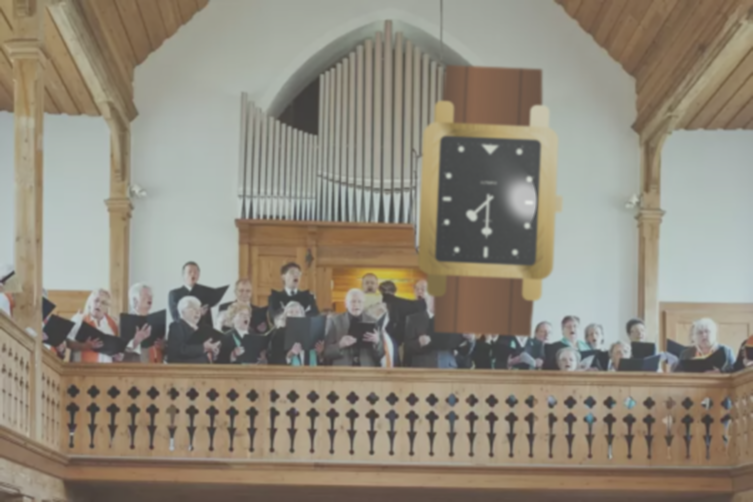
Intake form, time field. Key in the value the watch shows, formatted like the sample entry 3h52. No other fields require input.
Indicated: 7h30
